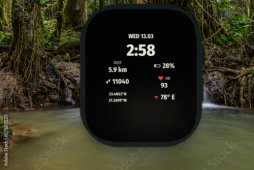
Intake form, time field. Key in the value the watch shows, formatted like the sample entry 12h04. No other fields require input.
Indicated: 2h58
